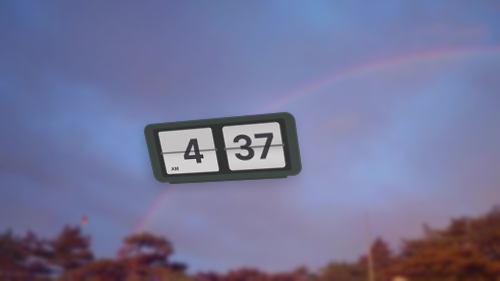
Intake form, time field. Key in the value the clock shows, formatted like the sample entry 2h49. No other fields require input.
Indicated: 4h37
